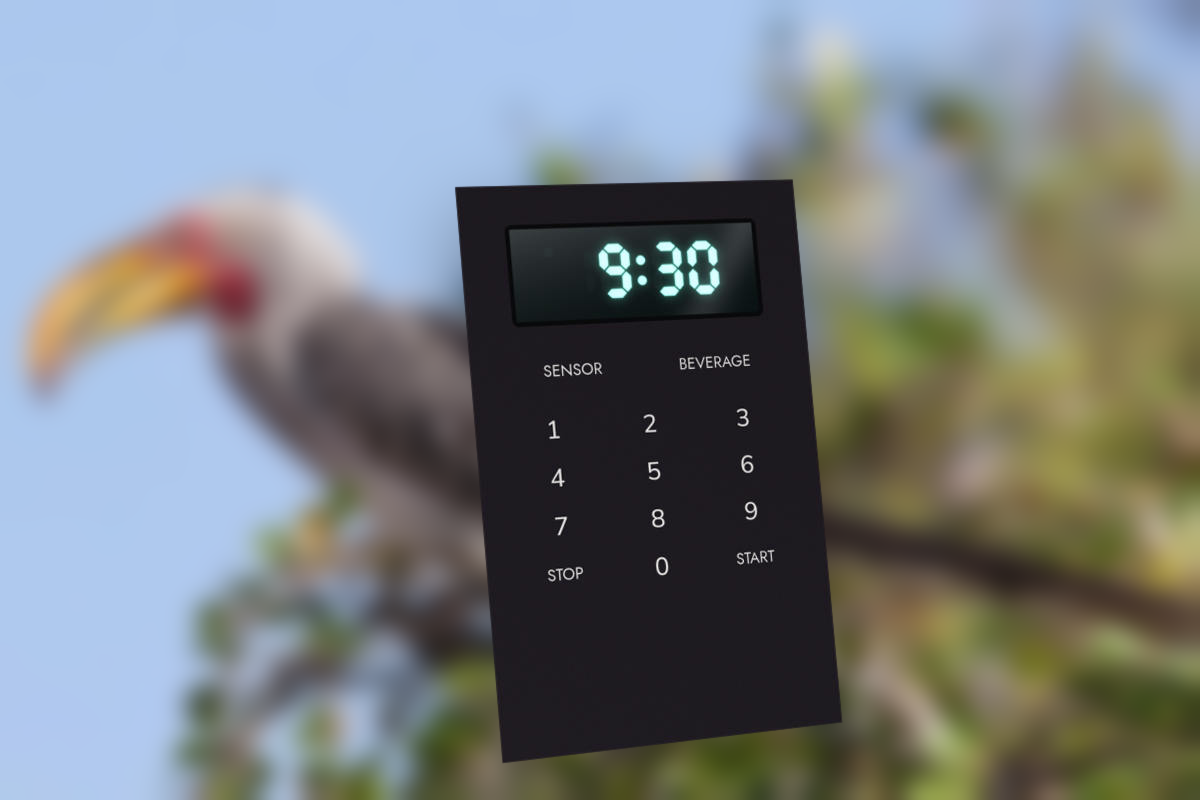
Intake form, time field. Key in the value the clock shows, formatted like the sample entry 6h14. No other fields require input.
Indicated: 9h30
